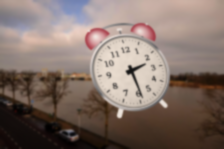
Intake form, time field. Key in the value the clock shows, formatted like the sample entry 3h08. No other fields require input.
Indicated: 2h29
